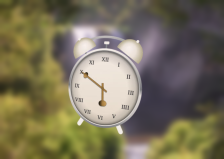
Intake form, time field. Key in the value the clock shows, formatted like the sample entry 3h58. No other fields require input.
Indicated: 5h50
